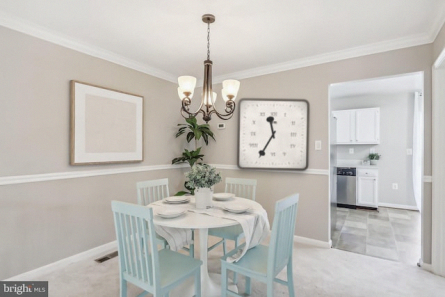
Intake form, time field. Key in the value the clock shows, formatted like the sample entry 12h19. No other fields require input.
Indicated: 11h35
